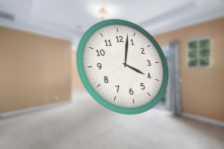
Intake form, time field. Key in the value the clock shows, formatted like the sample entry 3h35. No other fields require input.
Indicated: 4h03
